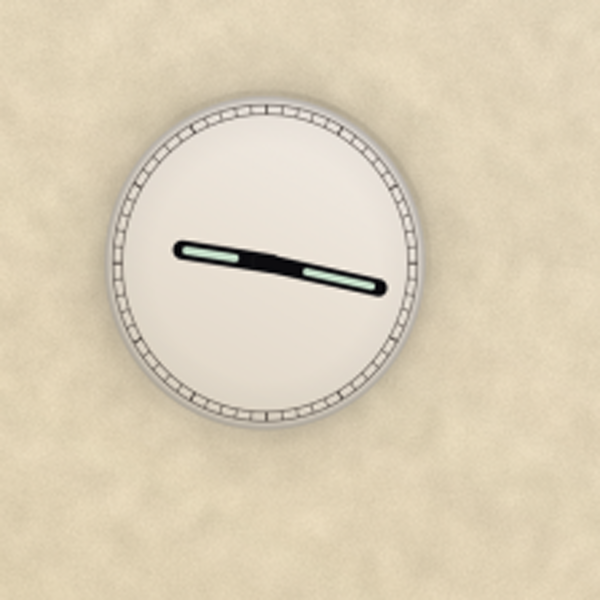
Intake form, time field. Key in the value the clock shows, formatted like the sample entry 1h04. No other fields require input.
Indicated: 9h17
